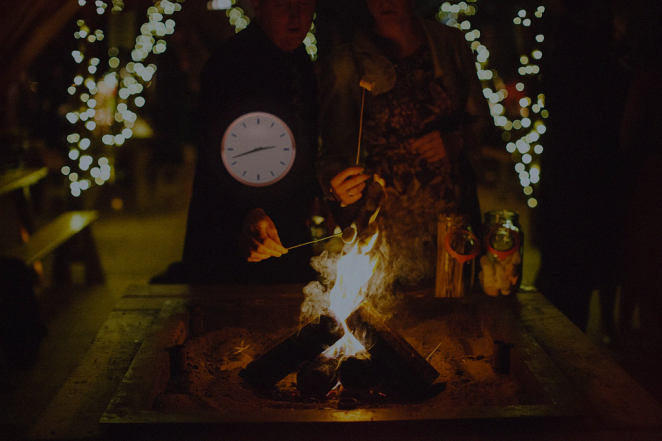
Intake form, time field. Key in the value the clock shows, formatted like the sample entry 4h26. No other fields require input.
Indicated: 2h42
